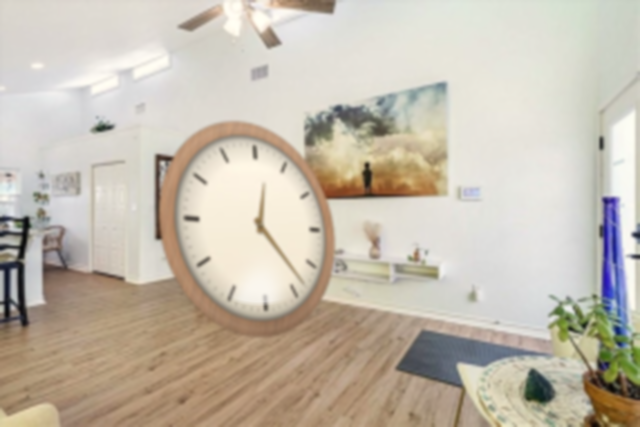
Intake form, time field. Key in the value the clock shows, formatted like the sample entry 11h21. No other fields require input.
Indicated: 12h23
